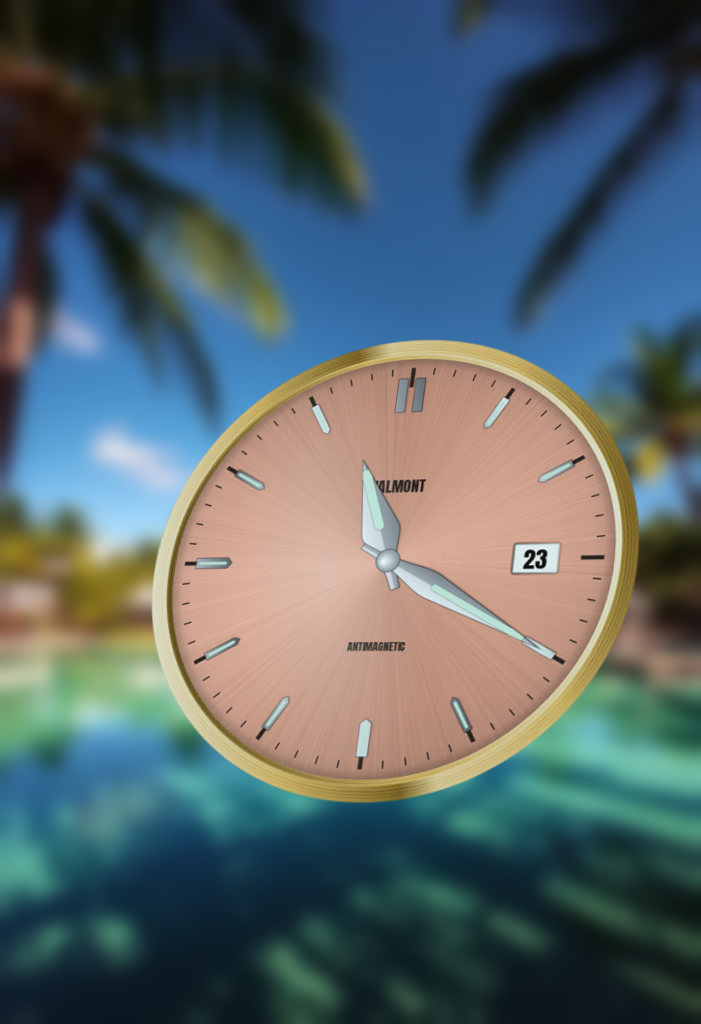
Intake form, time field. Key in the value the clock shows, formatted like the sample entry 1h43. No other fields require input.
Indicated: 11h20
